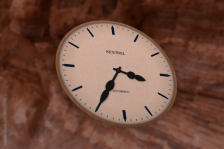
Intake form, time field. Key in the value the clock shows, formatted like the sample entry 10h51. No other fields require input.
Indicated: 3h35
